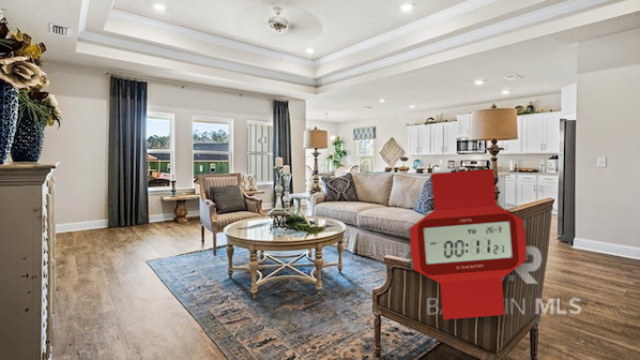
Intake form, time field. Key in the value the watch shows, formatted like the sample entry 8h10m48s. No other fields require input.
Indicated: 0h11m21s
